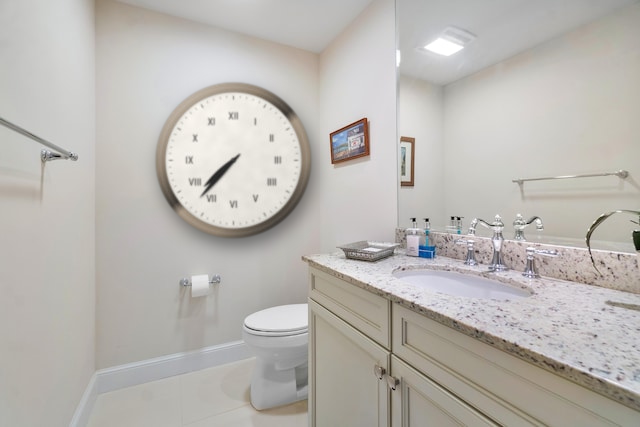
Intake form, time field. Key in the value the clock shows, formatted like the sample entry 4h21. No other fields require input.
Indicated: 7h37
